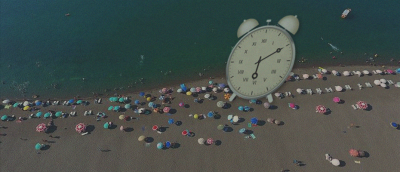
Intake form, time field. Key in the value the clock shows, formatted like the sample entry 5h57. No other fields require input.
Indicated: 6h10
